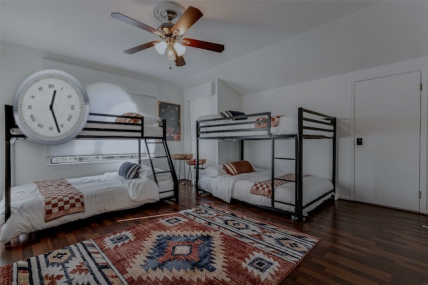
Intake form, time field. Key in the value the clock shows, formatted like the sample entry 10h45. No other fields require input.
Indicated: 12h27
